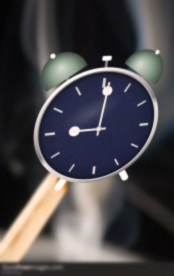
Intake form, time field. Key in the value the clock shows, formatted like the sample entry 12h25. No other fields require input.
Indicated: 9h01
